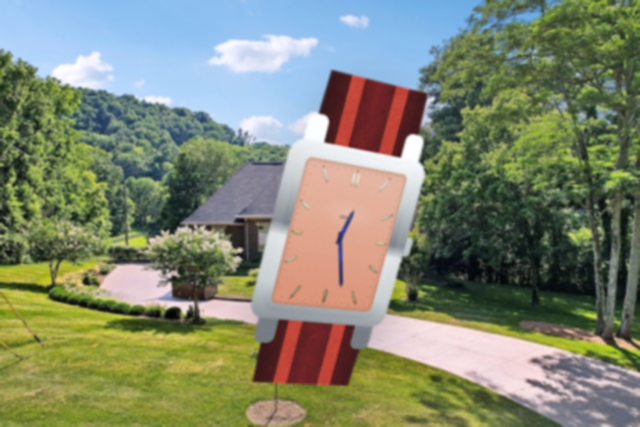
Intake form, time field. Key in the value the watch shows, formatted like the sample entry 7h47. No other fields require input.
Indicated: 12h27
